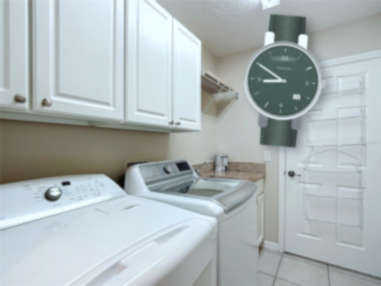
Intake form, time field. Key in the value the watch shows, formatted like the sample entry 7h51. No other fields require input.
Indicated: 8h50
